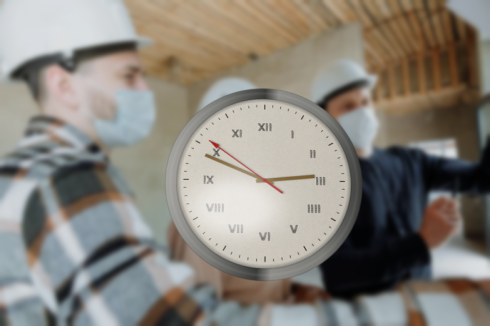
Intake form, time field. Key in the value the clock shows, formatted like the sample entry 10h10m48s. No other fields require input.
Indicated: 2h48m51s
